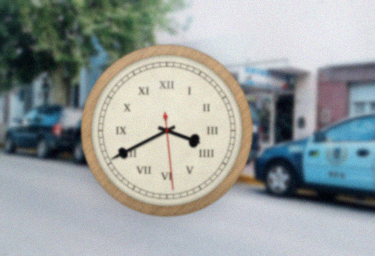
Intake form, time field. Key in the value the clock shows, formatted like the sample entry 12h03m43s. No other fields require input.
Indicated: 3h40m29s
